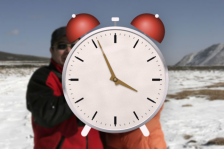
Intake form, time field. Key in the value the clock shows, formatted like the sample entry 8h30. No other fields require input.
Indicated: 3h56
